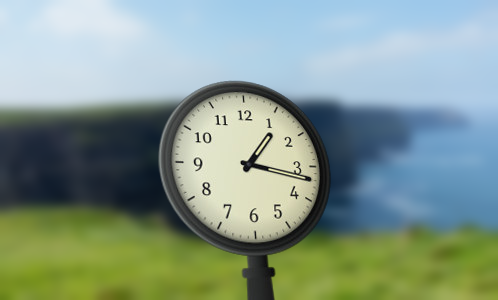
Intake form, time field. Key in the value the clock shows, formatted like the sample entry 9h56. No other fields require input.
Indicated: 1h17
